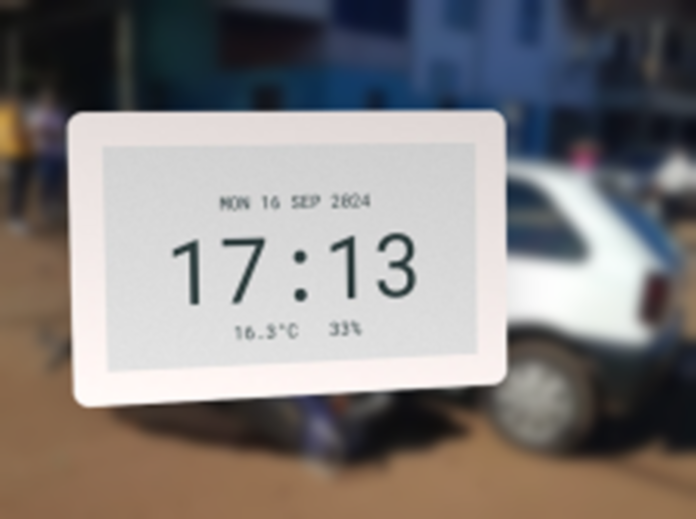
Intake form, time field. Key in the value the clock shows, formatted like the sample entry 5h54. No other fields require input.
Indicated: 17h13
